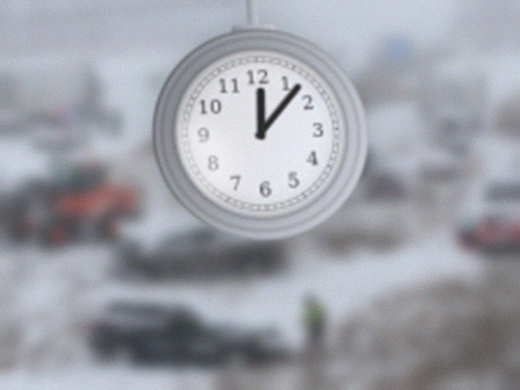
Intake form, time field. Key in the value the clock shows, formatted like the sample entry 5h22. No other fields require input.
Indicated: 12h07
